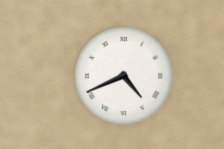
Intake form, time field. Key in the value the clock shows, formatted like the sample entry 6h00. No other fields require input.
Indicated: 4h41
